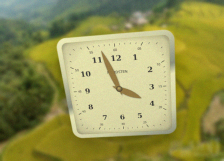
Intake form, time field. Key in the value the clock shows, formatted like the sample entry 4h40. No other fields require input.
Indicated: 3h57
